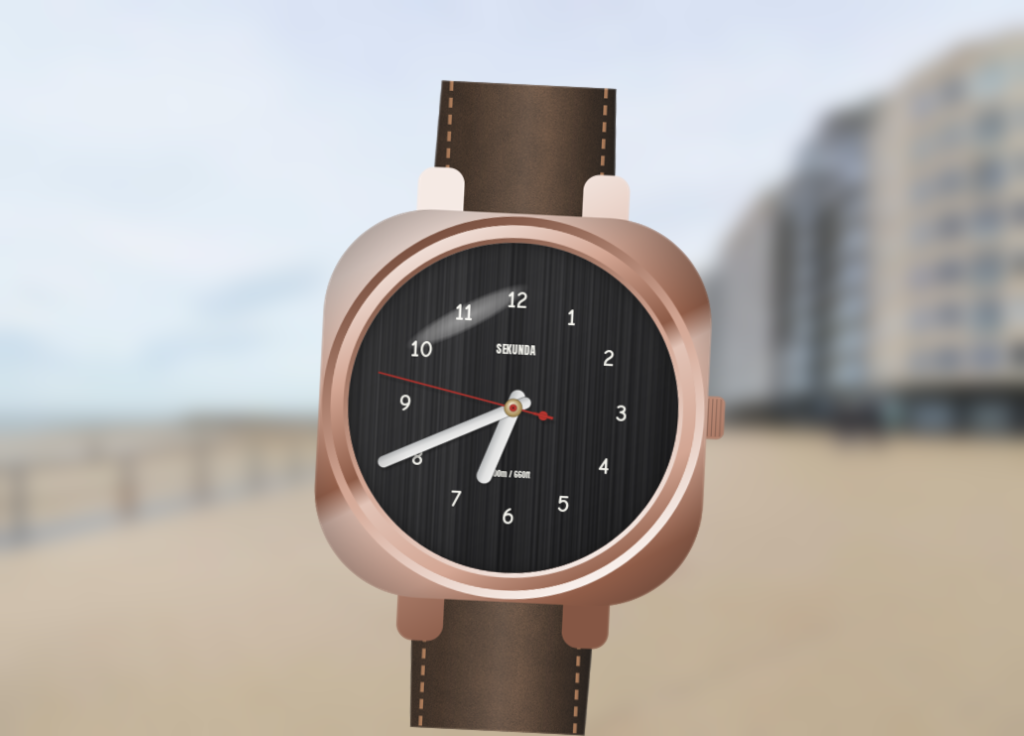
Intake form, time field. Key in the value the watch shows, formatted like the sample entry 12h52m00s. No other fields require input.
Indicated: 6h40m47s
